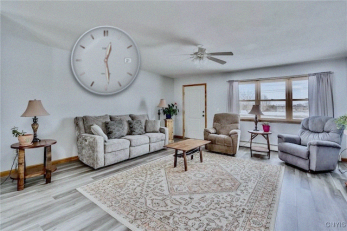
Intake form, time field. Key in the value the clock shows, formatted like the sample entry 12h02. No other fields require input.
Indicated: 12h29
